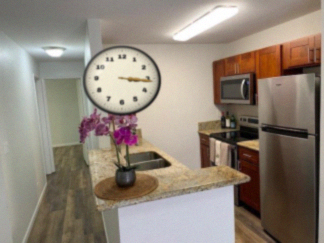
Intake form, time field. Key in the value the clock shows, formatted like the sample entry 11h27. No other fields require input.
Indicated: 3h16
